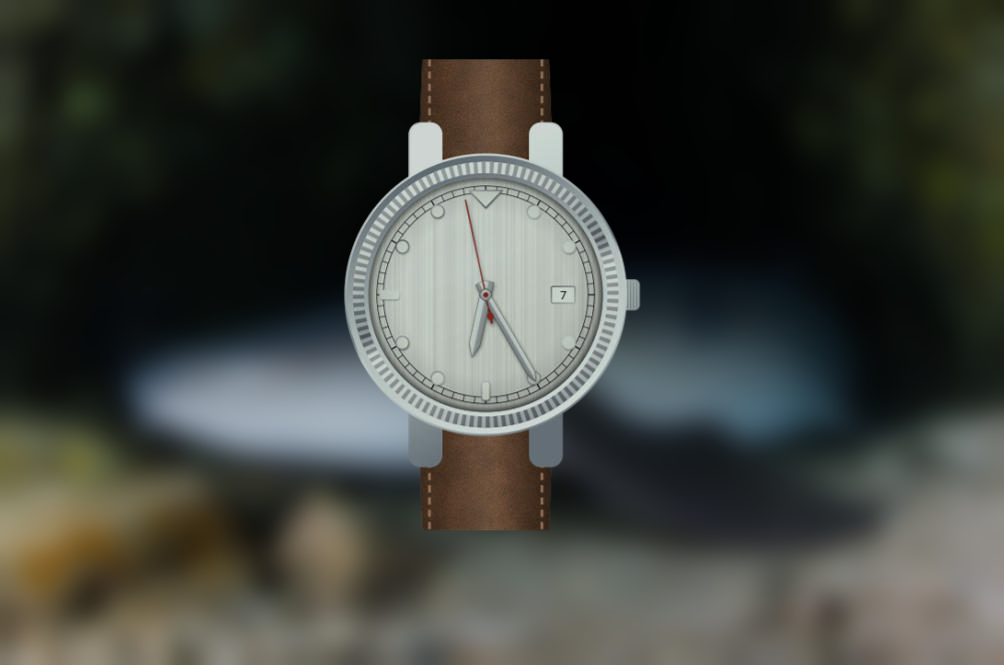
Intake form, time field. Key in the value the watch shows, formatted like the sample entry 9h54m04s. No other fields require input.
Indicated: 6h24m58s
